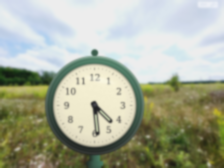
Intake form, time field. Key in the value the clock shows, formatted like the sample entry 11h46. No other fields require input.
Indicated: 4h29
